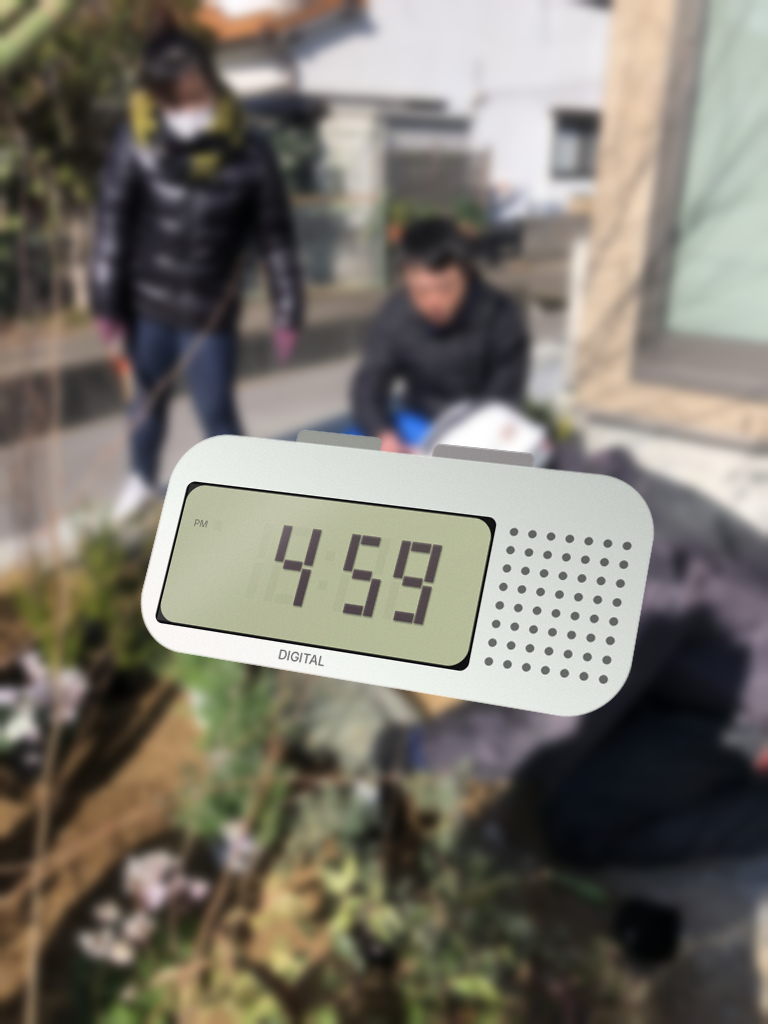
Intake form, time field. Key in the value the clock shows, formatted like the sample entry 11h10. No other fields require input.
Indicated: 4h59
